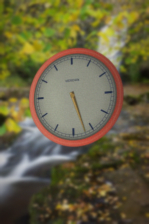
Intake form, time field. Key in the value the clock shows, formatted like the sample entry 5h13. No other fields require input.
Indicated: 5h27
